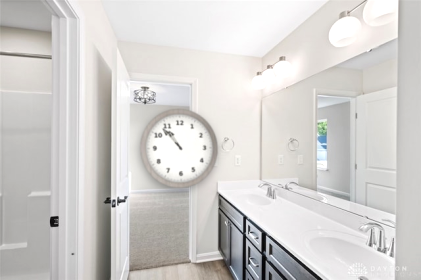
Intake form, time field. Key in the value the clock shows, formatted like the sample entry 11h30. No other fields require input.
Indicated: 10h53
